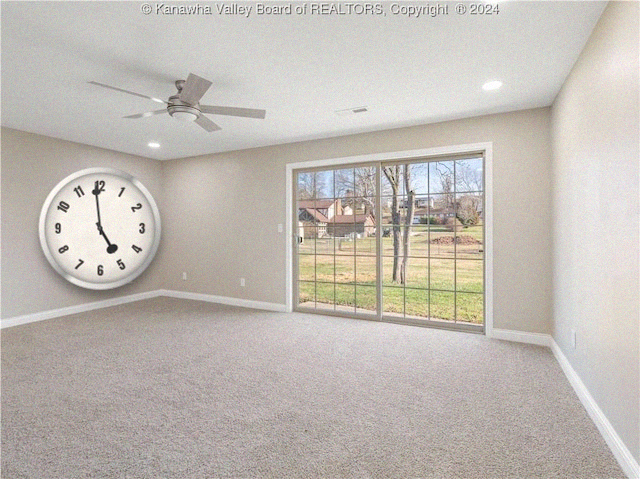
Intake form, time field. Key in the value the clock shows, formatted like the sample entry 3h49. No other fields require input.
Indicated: 4h59
